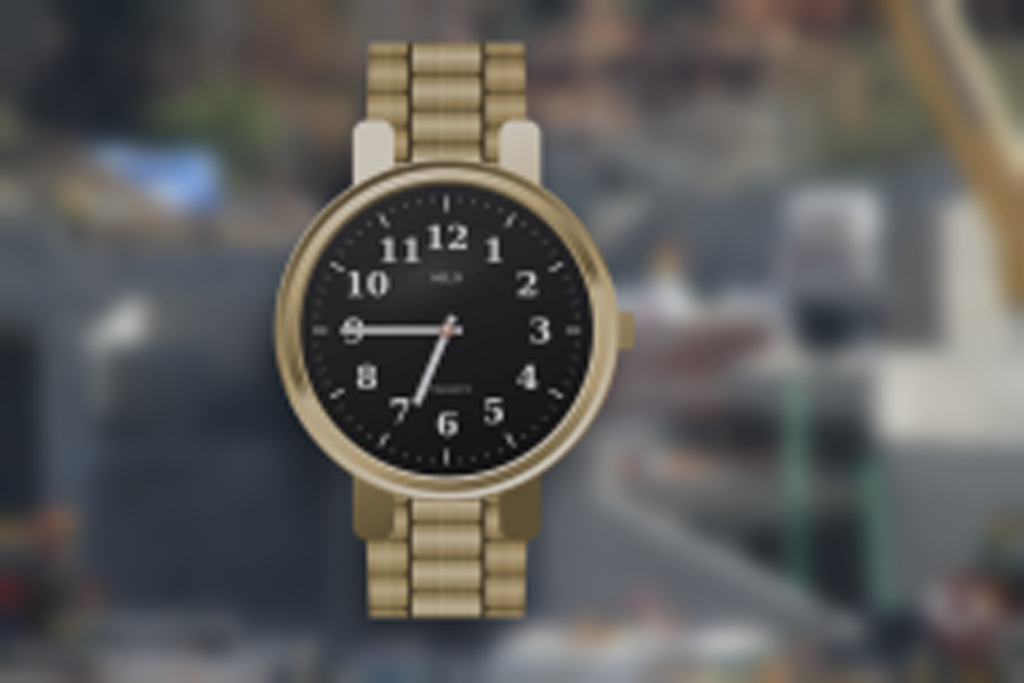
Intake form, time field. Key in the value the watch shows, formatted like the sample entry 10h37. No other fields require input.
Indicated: 6h45
